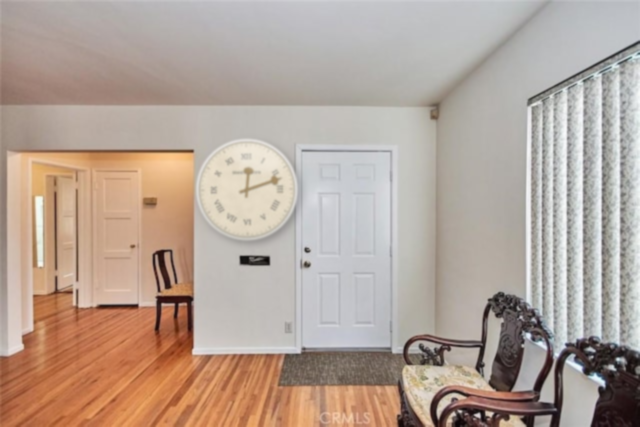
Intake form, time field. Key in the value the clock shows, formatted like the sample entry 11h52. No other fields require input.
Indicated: 12h12
